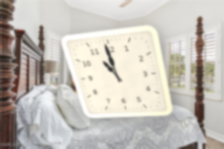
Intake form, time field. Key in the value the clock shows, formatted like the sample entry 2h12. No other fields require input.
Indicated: 10h59
